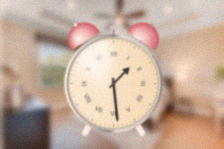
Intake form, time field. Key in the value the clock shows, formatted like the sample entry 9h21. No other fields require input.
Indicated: 1h29
